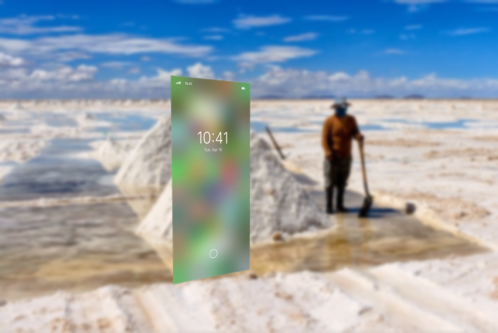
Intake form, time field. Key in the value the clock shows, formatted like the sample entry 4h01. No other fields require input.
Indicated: 10h41
